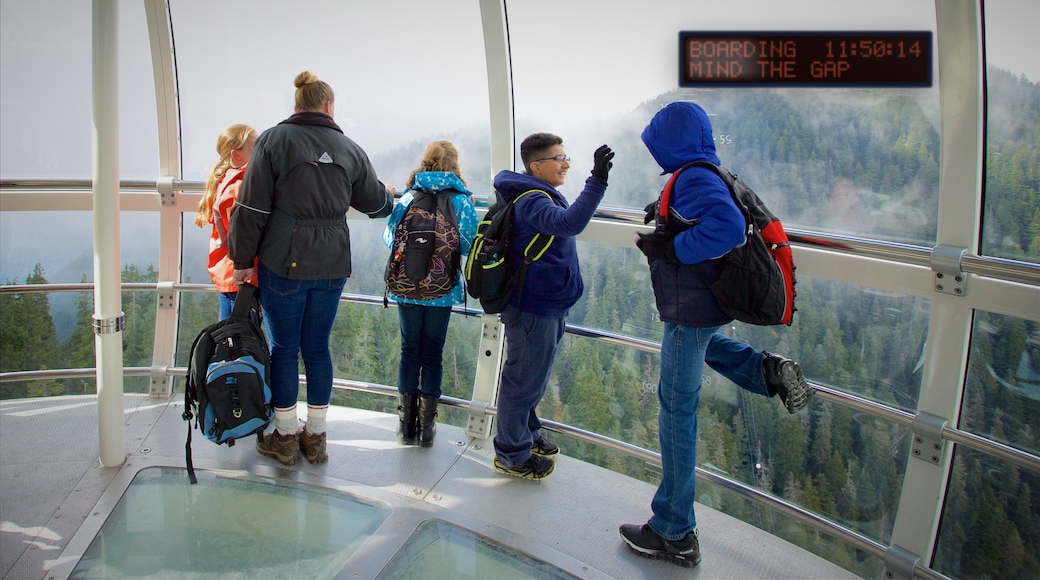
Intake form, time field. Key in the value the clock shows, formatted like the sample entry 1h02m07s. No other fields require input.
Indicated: 11h50m14s
